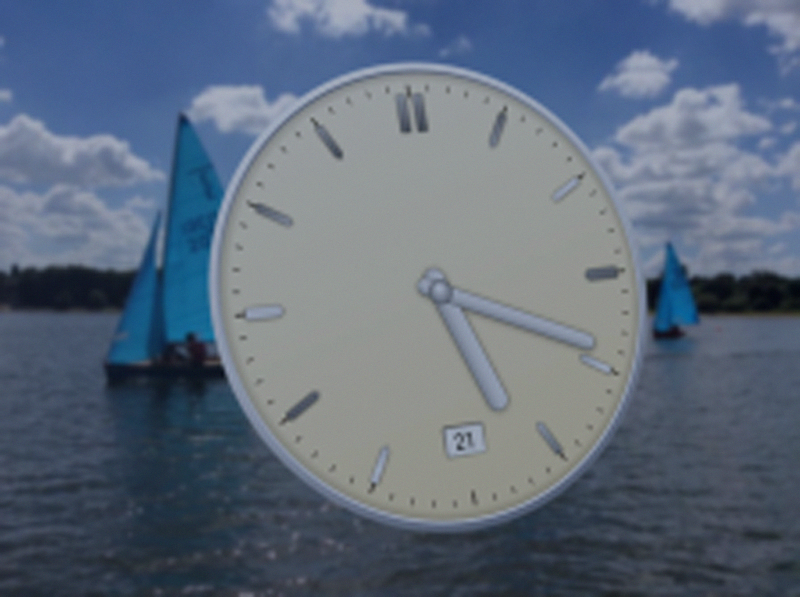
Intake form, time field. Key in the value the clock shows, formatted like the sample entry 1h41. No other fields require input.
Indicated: 5h19
